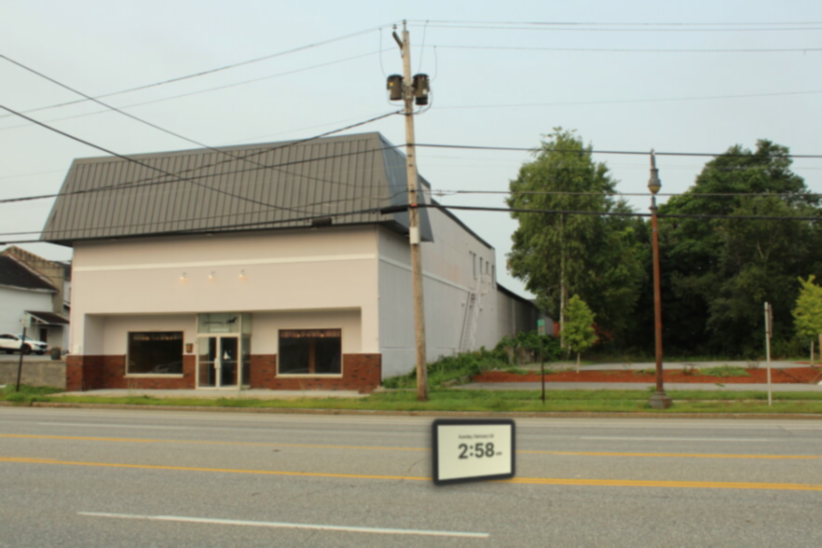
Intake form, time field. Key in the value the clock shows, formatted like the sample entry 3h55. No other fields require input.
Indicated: 2h58
